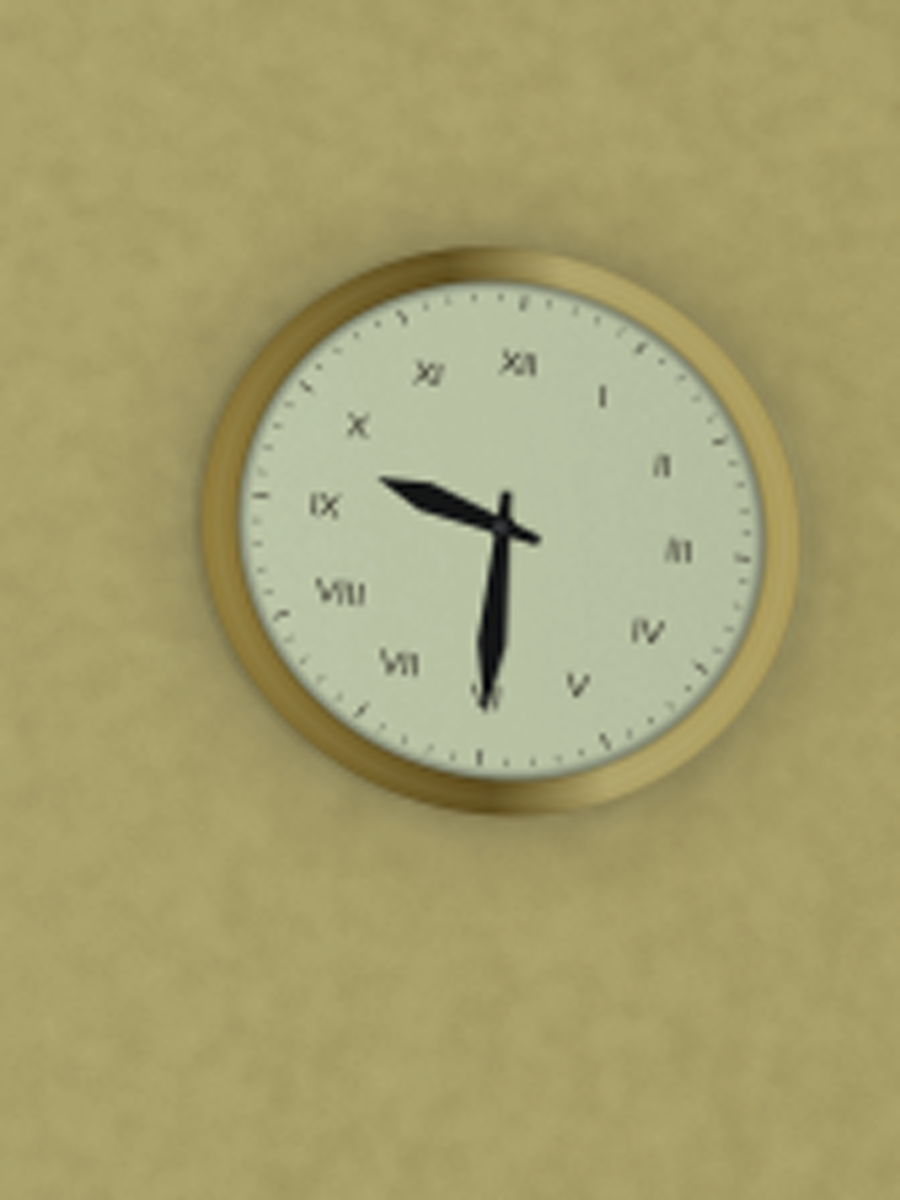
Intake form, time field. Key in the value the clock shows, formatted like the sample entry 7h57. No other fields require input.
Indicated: 9h30
